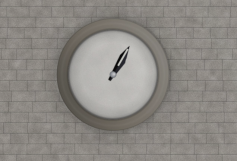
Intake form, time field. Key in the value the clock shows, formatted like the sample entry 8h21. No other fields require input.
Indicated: 1h05
